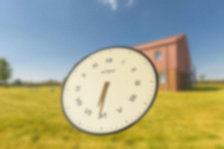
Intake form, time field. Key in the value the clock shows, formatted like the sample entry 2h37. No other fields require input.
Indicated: 6h31
